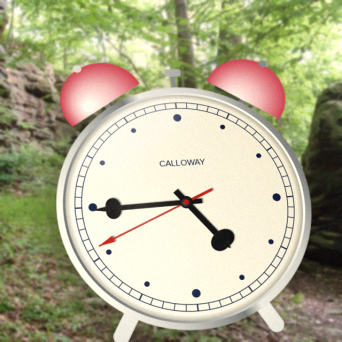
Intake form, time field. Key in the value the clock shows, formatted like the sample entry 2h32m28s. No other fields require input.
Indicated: 4h44m41s
